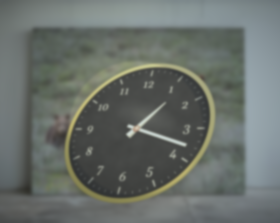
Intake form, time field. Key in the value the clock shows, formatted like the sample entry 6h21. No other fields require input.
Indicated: 1h18
